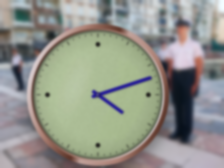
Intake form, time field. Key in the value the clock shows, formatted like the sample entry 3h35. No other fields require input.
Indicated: 4h12
